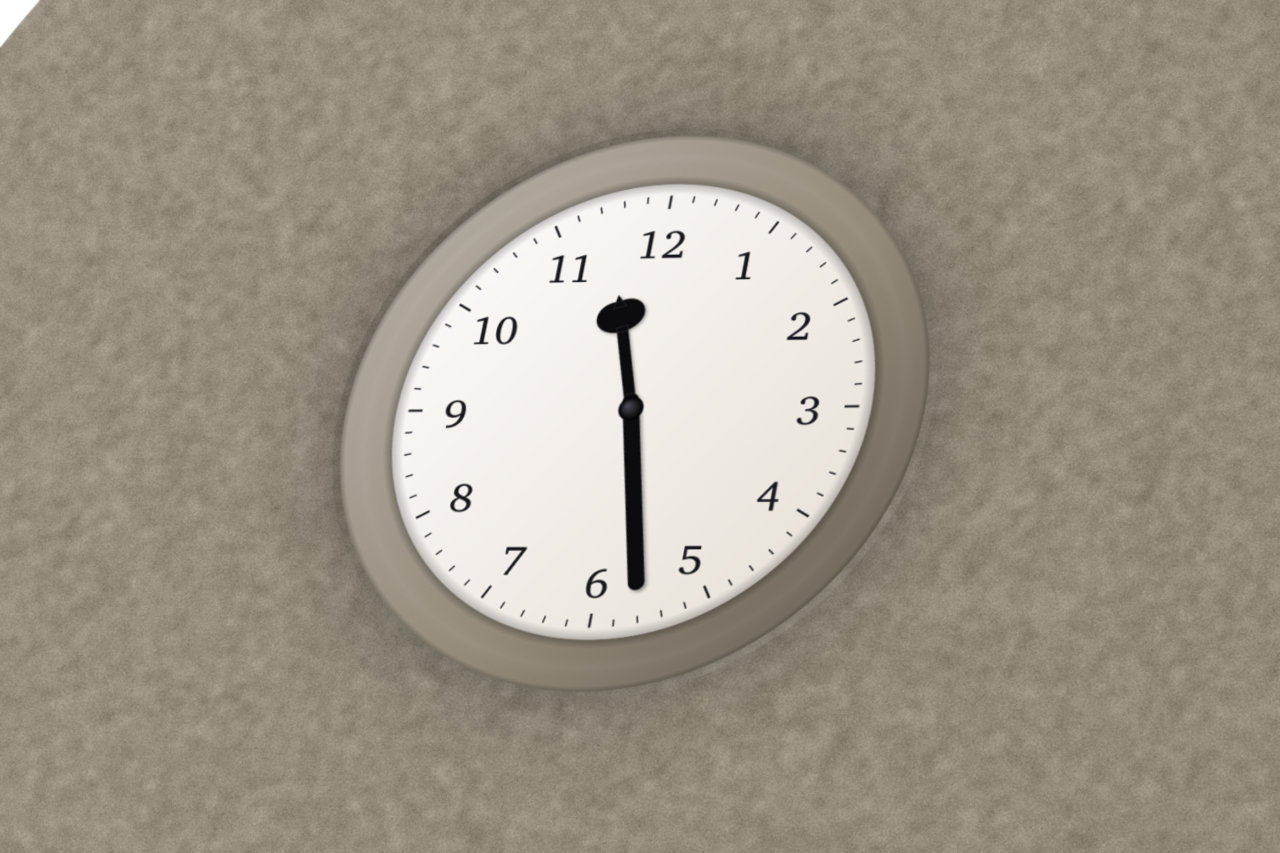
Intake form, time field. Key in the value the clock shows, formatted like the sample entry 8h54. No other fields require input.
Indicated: 11h28
